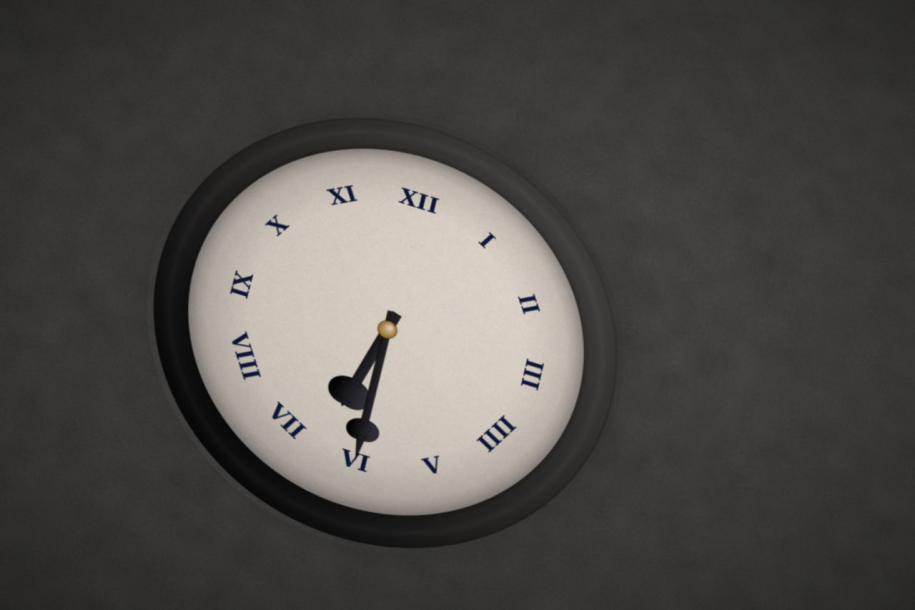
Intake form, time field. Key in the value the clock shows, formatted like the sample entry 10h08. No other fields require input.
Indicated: 6h30
